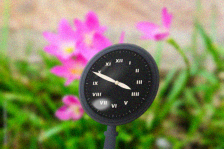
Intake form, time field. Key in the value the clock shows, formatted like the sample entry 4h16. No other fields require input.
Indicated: 3h49
